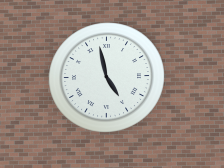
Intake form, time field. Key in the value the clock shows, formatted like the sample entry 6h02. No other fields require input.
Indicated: 4h58
